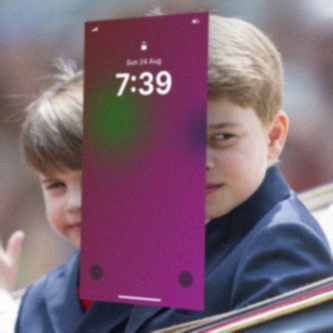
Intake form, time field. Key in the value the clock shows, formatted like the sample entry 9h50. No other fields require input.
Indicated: 7h39
